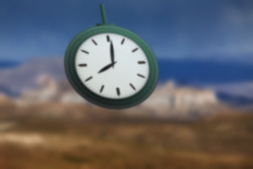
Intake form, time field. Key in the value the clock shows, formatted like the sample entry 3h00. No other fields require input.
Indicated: 8h01
